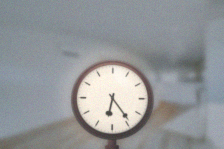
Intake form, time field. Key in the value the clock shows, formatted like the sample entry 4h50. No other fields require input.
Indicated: 6h24
